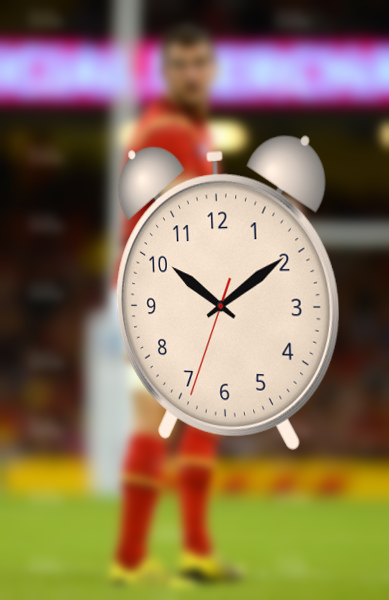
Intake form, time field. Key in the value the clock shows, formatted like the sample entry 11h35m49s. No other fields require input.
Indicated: 10h09m34s
